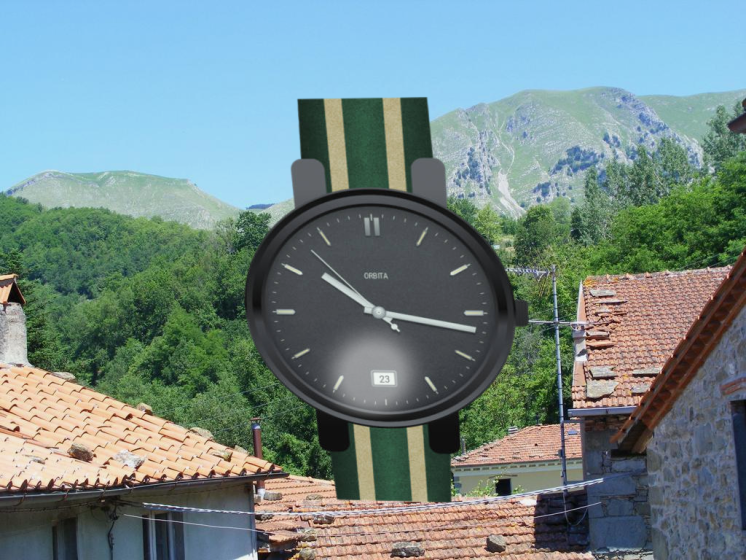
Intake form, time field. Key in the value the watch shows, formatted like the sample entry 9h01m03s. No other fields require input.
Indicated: 10h16m53s
